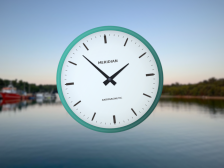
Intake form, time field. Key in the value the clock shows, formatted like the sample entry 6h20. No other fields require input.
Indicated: 1h53
